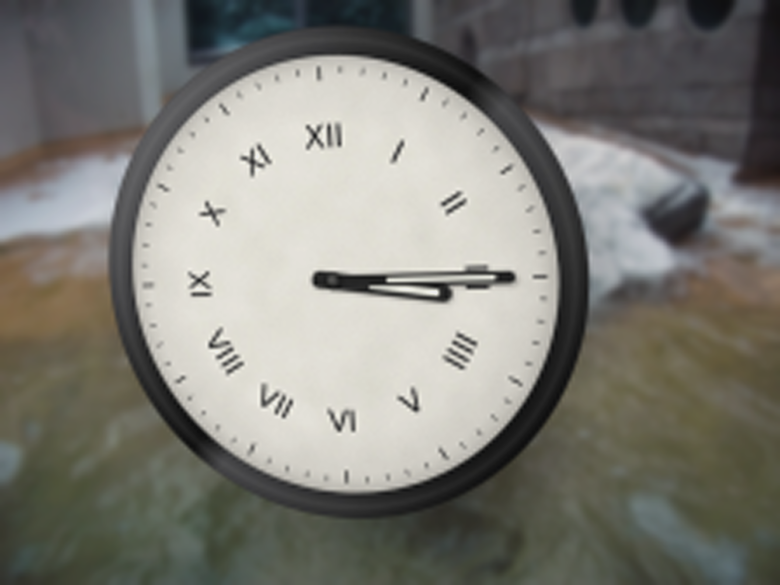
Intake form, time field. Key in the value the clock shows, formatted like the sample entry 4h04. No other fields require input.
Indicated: 3h15
